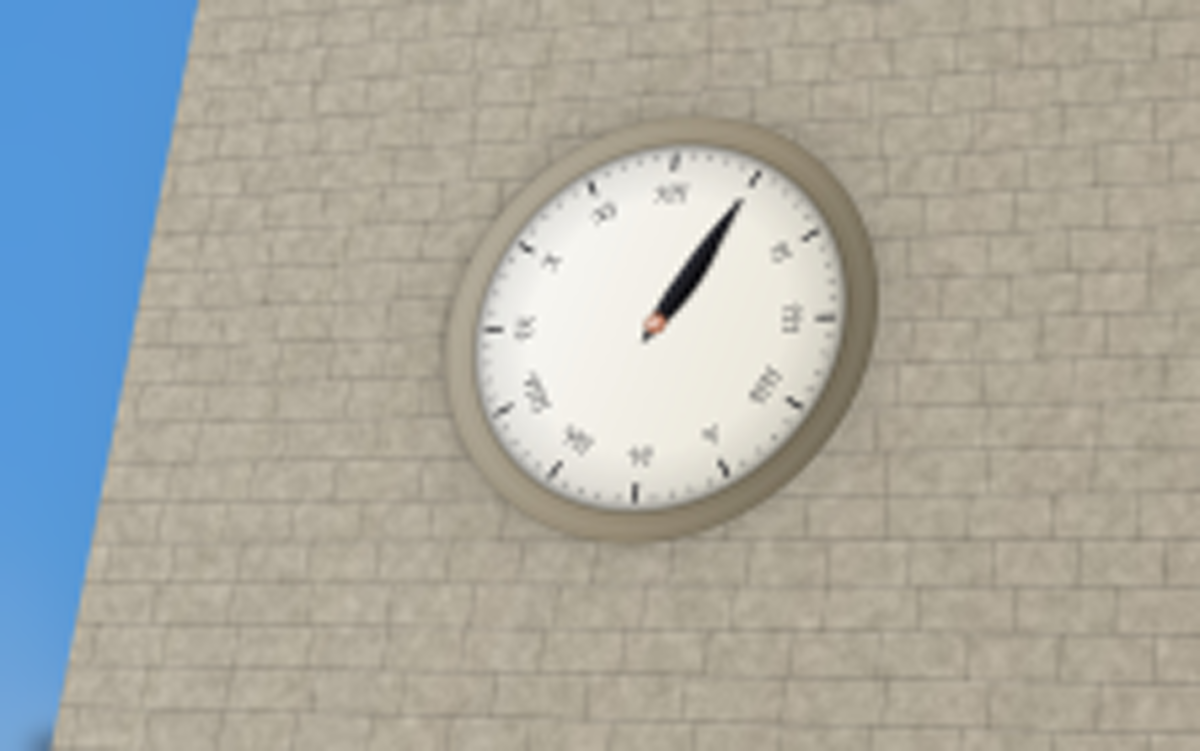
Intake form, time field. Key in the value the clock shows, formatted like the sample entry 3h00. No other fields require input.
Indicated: 1h05
